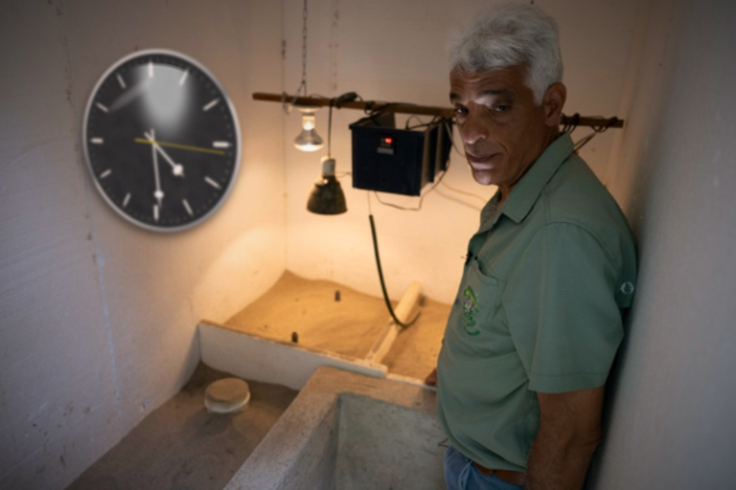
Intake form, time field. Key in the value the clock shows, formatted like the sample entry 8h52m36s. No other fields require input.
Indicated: 4h29m16s
